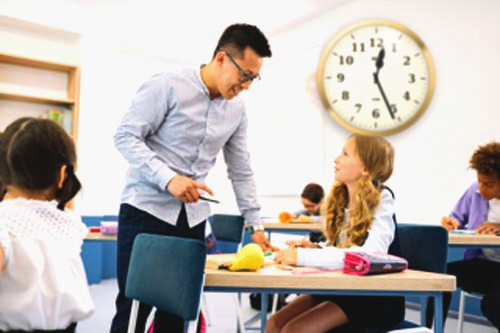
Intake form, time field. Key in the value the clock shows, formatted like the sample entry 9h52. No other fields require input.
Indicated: 12h26
